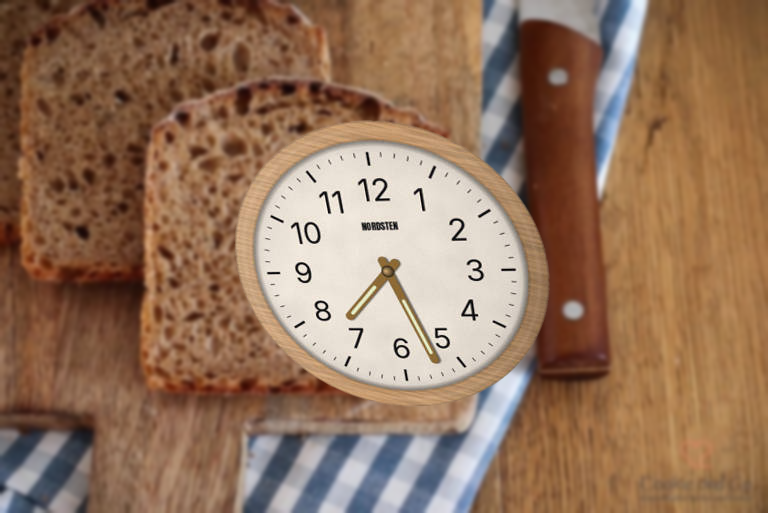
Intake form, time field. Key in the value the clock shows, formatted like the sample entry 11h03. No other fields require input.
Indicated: 7h27
